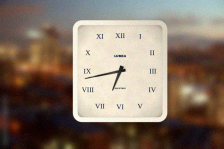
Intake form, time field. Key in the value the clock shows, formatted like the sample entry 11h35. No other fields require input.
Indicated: 6h43
